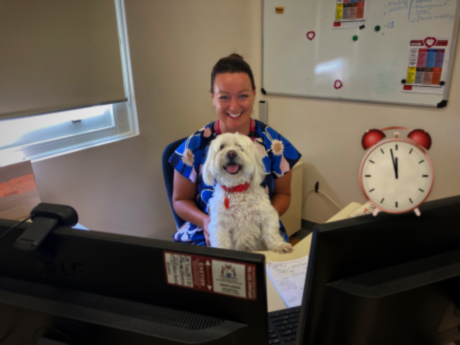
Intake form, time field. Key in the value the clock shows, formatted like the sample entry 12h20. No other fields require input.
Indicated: 11h58
